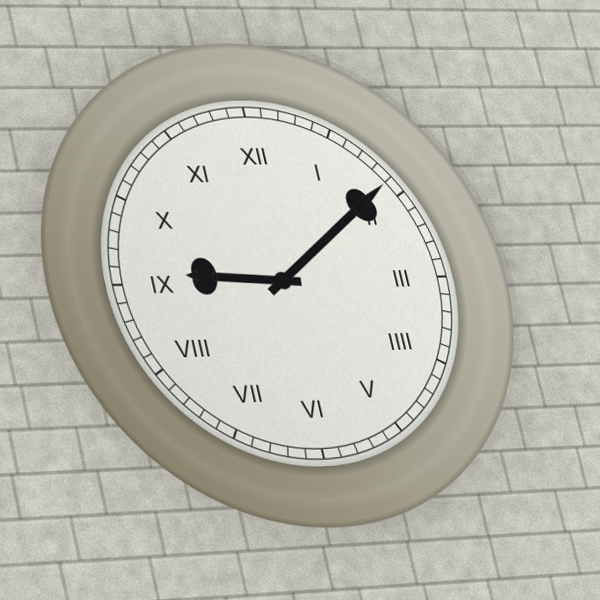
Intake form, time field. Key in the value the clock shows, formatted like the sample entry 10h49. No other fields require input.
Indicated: 9h09
